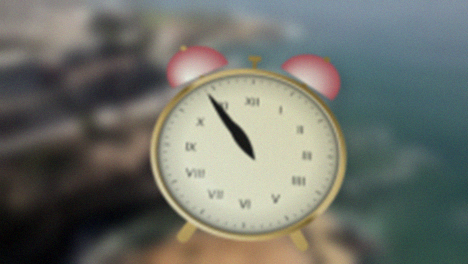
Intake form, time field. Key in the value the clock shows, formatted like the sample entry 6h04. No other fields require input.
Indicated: 10h54
